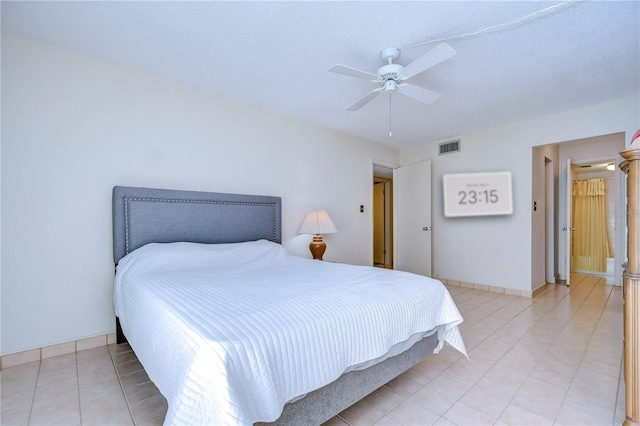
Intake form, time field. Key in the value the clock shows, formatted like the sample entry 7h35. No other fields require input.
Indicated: 23h15
